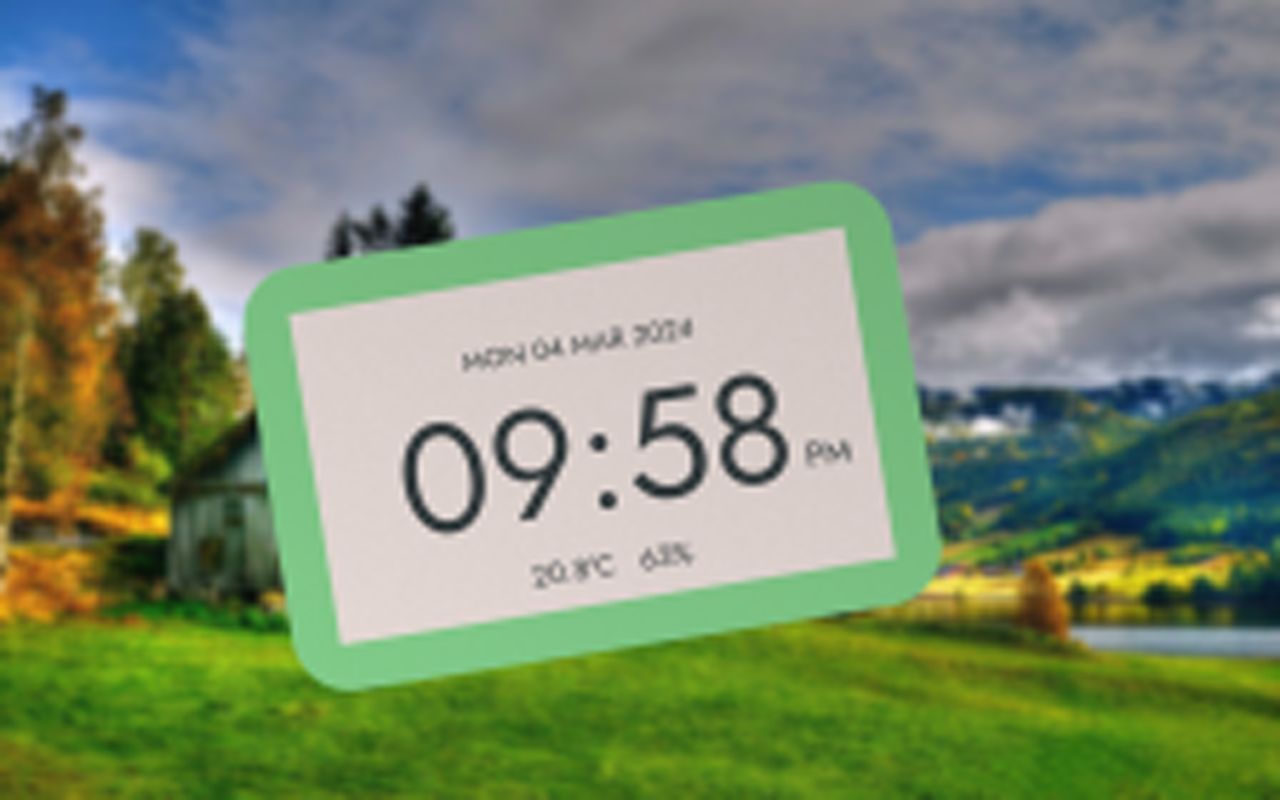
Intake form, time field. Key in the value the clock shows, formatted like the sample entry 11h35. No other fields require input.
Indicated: 9h58
